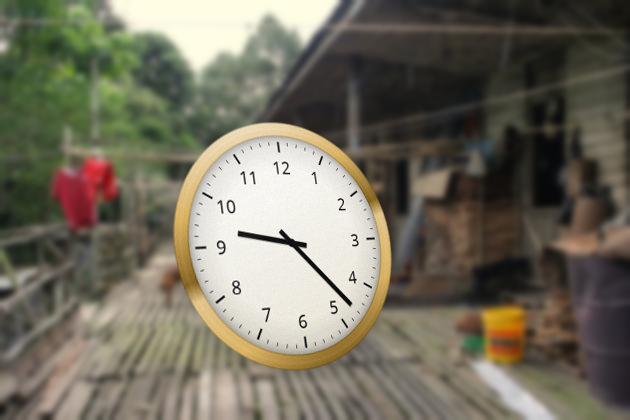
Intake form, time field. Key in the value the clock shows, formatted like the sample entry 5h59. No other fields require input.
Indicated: 9h23
